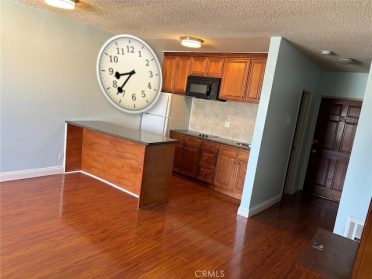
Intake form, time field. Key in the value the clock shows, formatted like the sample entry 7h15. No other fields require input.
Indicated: 8h37
